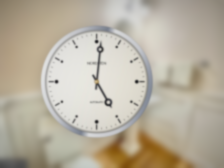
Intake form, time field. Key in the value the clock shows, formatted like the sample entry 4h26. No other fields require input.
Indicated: 5h01
